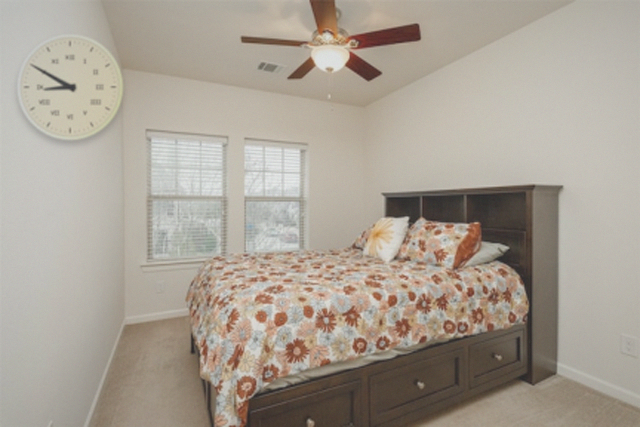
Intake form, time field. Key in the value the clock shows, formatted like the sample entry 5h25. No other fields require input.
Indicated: 8h50
